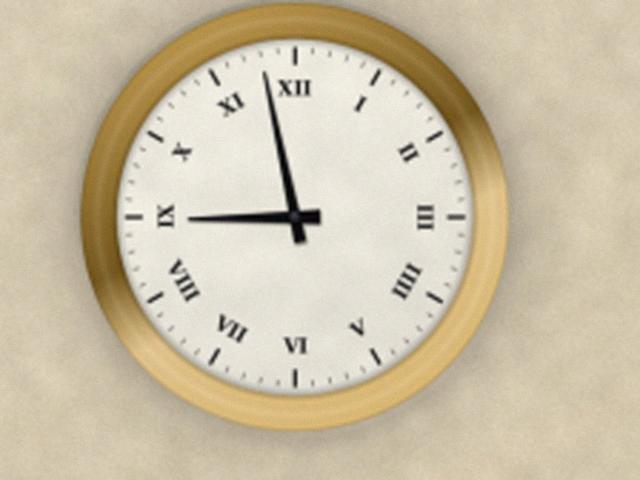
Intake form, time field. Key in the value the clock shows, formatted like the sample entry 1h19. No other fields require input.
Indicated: 8h58
